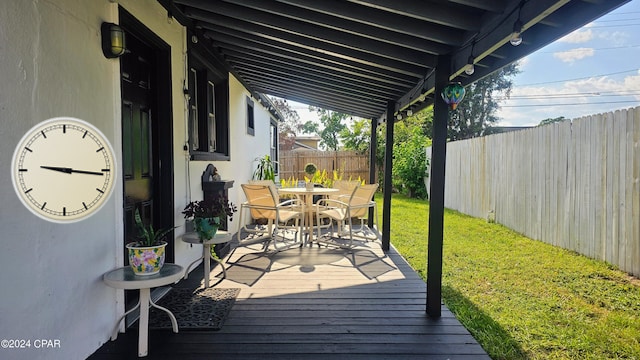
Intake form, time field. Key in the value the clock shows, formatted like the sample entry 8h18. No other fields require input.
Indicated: 9h16
